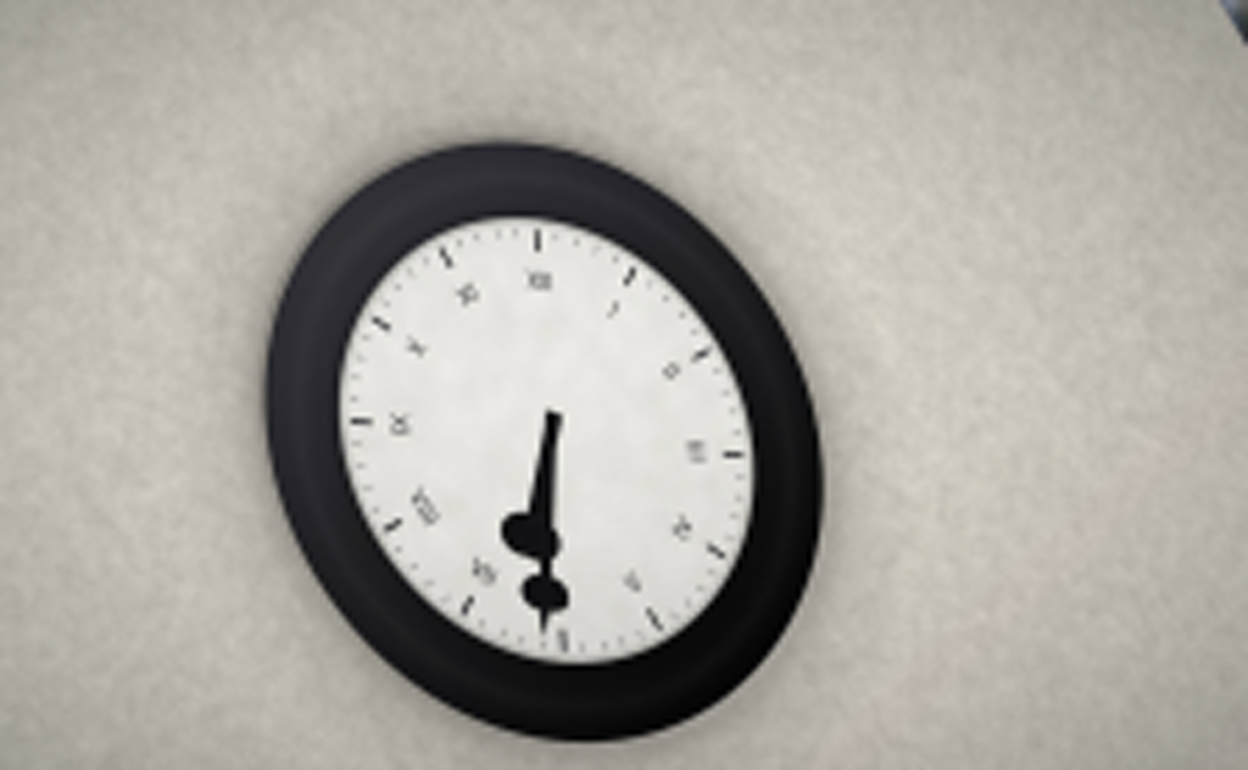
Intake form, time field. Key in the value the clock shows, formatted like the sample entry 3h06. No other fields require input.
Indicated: 6h31
